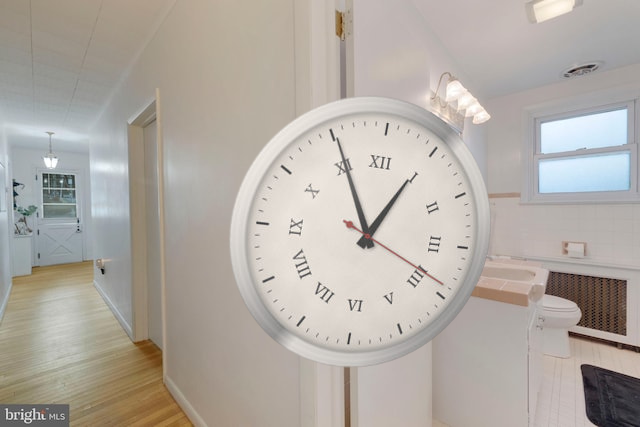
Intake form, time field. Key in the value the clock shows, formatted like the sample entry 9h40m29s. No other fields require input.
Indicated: 12h55m19s
